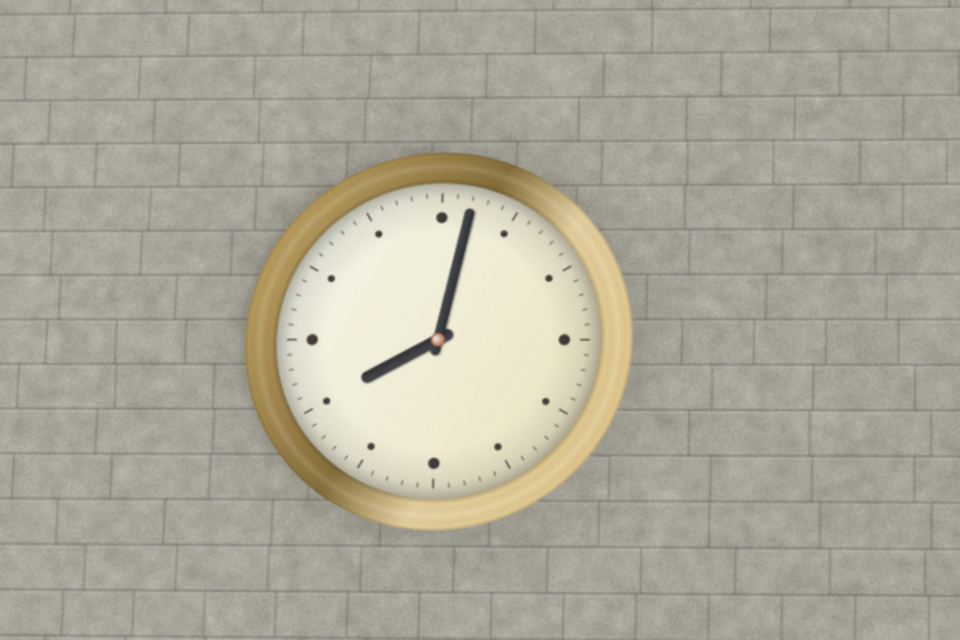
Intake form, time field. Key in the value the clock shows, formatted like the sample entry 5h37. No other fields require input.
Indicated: 8h02
